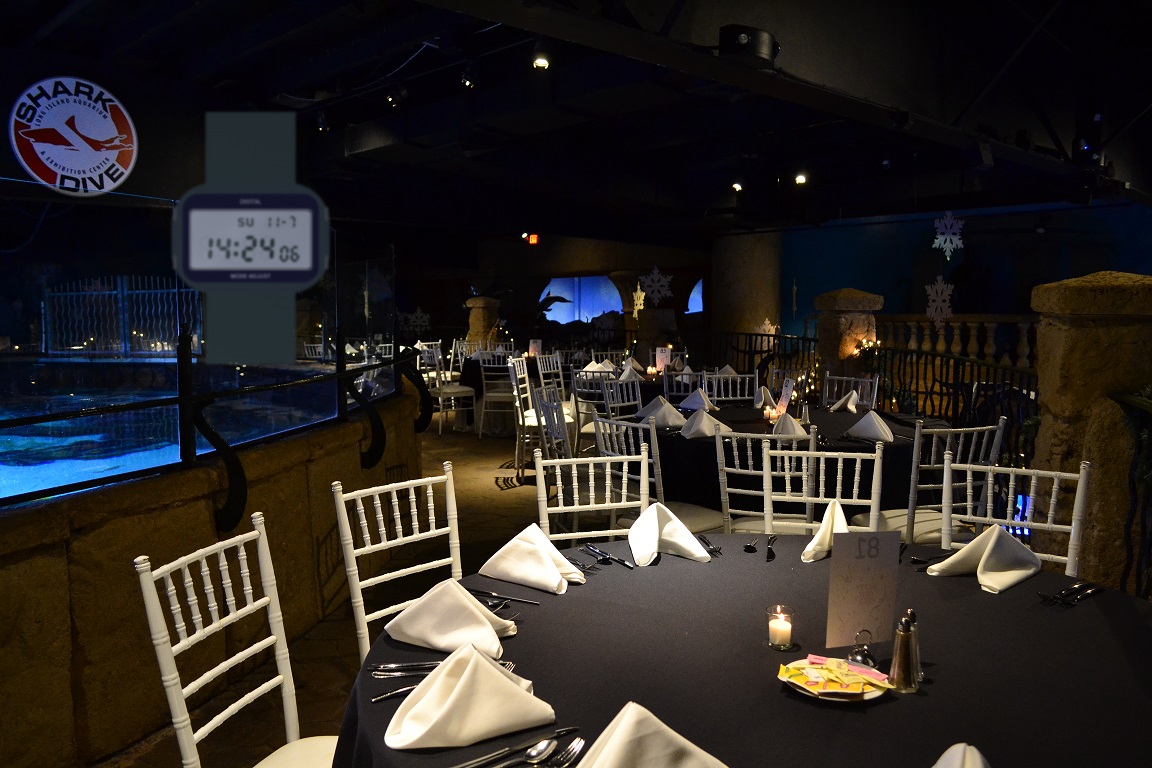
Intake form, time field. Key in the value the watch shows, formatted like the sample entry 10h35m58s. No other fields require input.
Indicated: 14h24m06s
